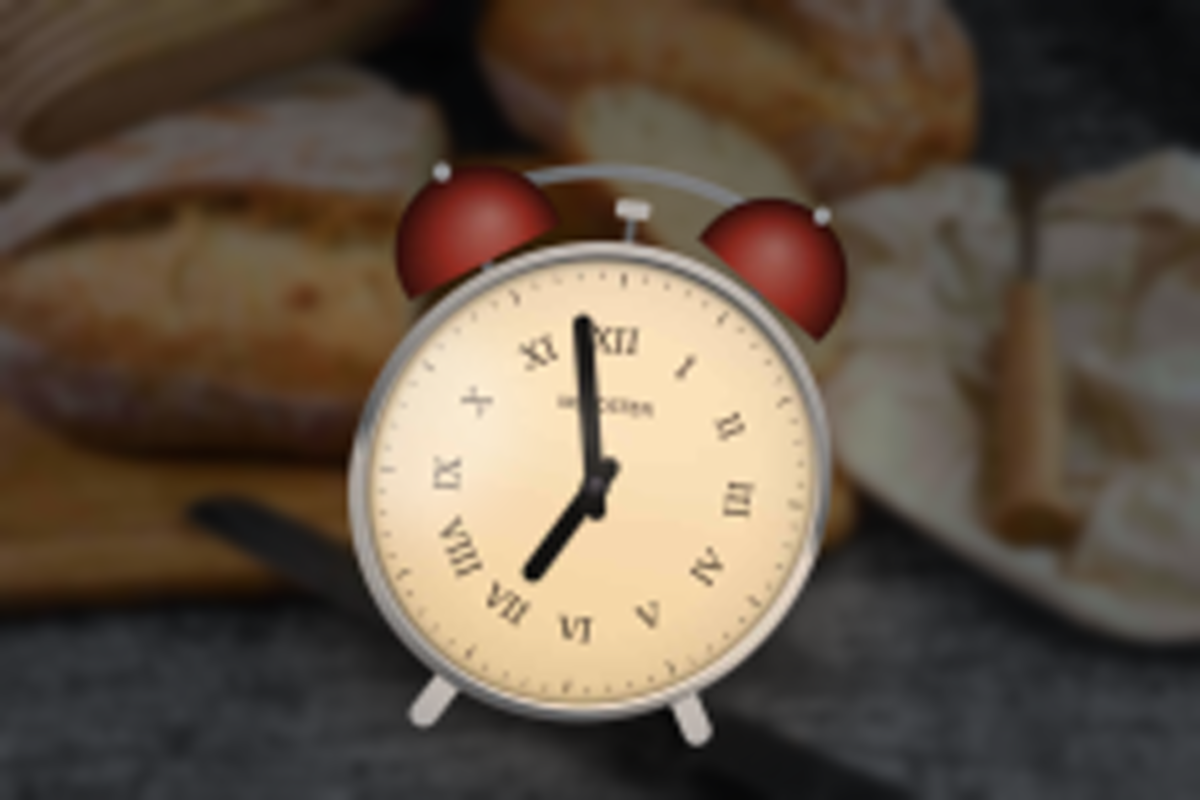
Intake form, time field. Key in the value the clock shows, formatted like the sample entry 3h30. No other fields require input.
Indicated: 6h58
